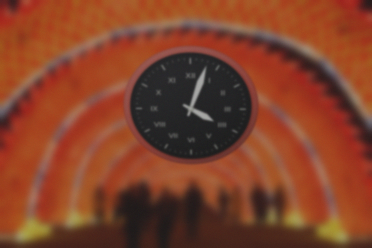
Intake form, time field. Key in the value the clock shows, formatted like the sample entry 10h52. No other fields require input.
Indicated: 4h03
